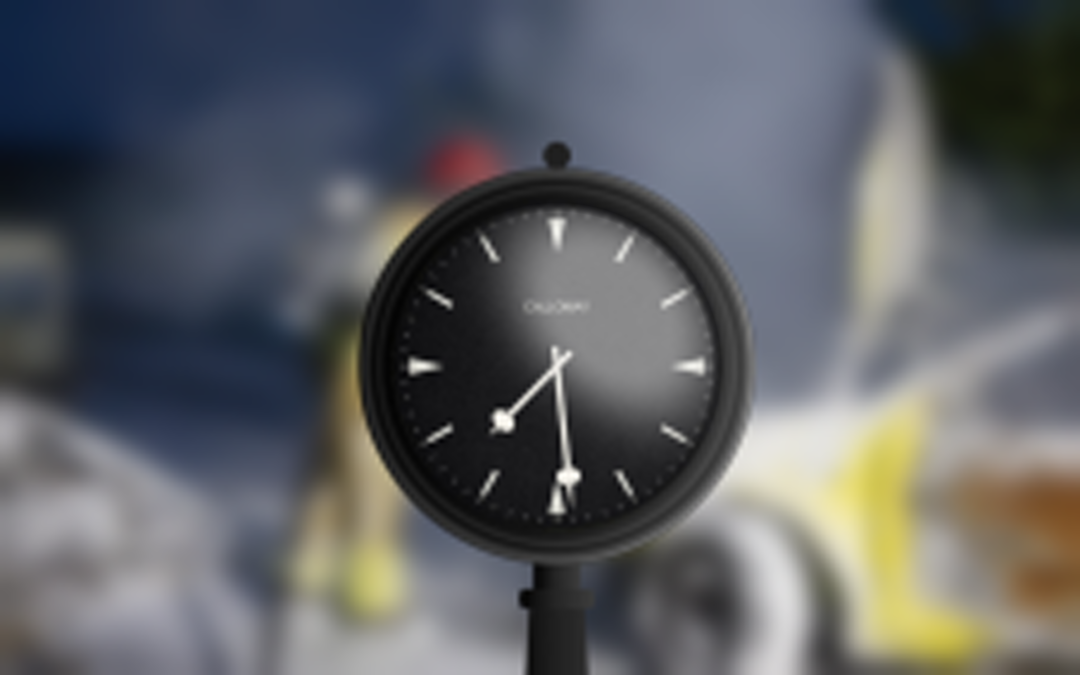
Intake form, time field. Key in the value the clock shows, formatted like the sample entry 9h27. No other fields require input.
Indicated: 7h29
